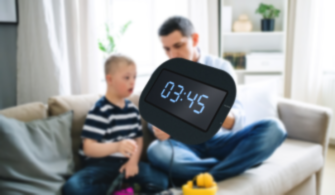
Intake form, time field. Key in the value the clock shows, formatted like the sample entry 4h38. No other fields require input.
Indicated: 3h45
